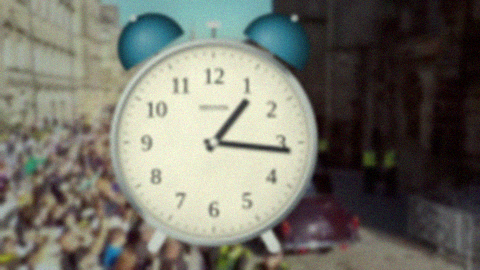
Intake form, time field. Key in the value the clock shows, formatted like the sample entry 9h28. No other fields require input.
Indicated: 1h16
